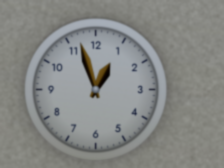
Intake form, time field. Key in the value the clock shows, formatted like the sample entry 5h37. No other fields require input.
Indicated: 12h57
